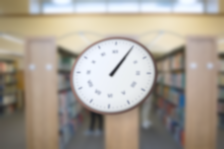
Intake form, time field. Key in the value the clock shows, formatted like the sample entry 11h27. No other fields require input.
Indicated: 1h05
